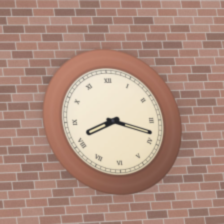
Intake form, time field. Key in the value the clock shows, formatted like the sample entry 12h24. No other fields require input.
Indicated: 8h18
